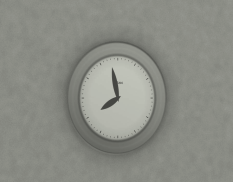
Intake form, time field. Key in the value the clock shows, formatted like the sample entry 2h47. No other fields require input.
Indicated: 7h58
